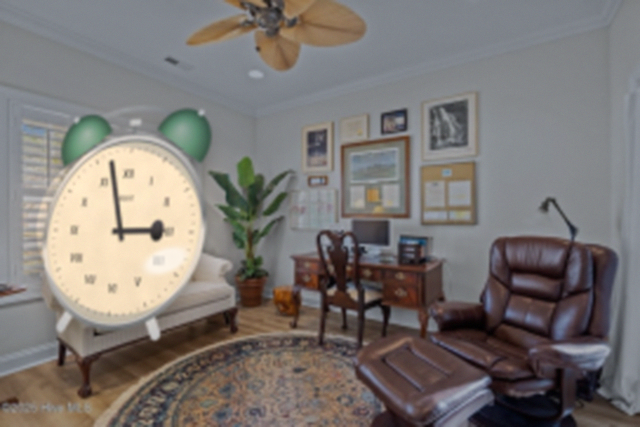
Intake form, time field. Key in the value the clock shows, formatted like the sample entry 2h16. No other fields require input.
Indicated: 2h57
